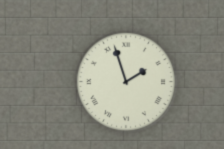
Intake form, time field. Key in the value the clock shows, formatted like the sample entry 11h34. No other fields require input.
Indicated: 1h57
